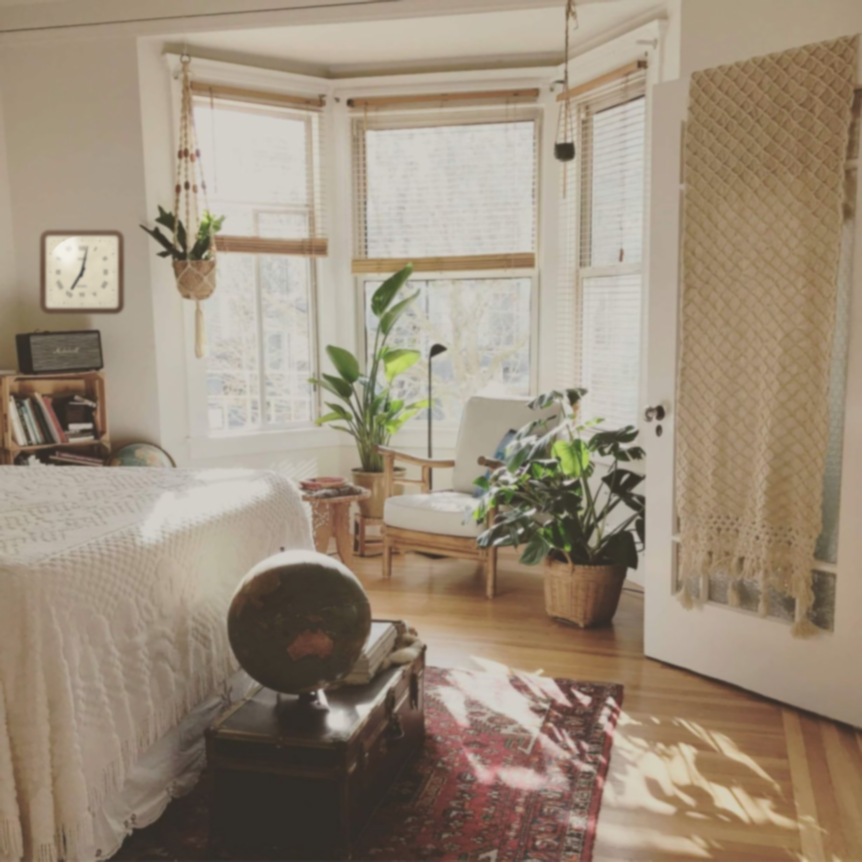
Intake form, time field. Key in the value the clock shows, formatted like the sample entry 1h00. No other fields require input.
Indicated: 7h02
